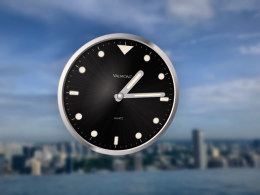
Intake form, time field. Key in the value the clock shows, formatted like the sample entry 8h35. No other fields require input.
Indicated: 1h14
